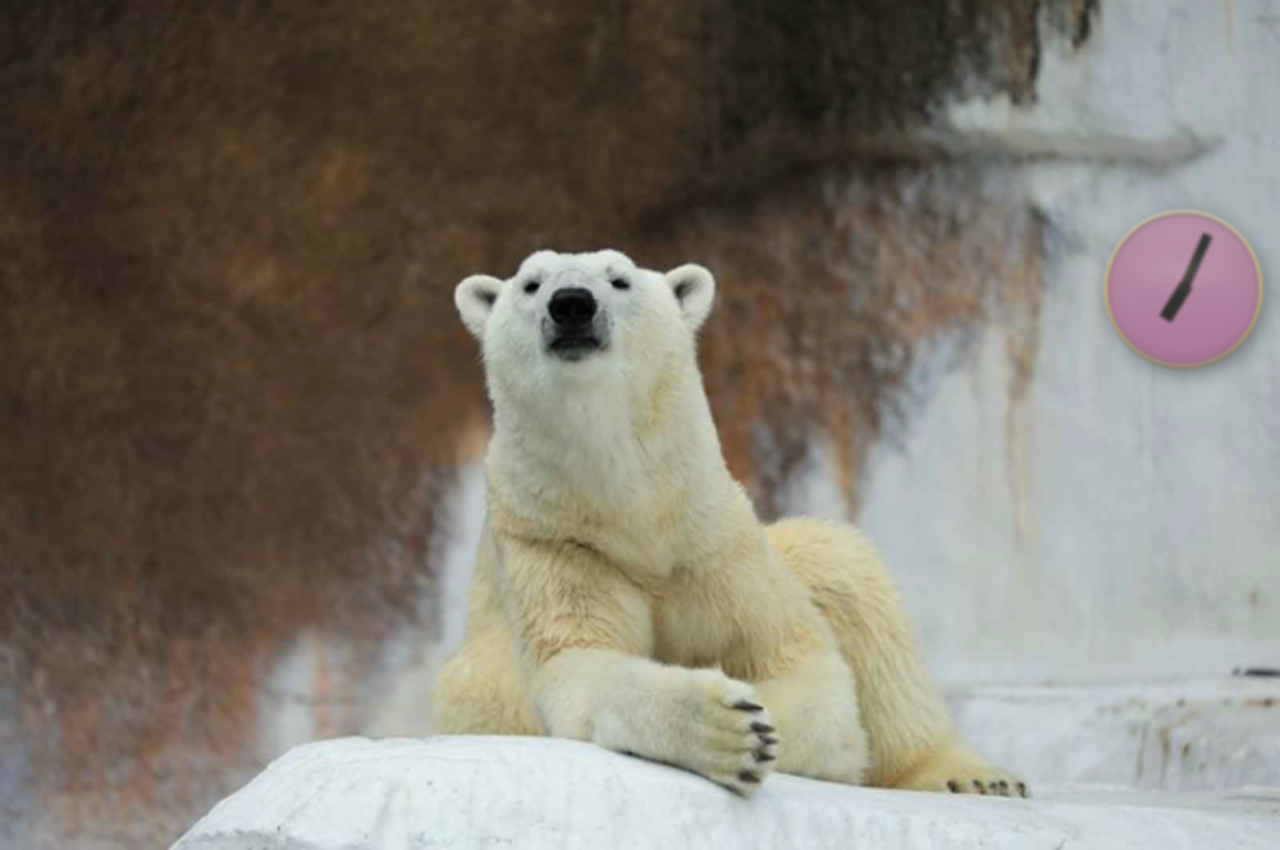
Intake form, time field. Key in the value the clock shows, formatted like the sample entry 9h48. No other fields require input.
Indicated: 7h04
